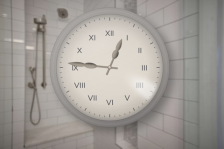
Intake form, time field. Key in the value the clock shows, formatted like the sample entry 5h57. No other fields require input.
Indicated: 12h46
